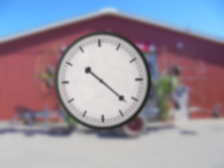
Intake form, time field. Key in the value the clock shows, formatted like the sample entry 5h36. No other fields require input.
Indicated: 10h22
